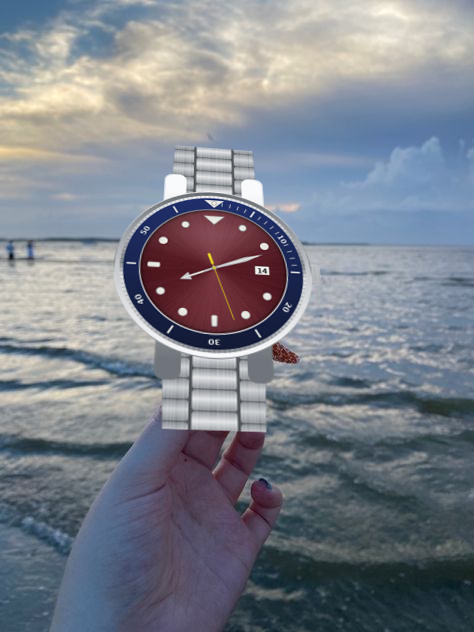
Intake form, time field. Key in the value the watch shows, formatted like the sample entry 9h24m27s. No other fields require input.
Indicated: 8h11m27s
